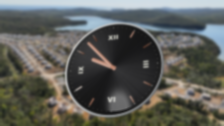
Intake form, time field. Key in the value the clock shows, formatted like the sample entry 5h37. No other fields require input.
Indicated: 9h53
